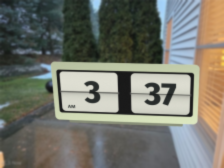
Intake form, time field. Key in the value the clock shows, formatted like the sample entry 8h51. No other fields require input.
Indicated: 3h37
